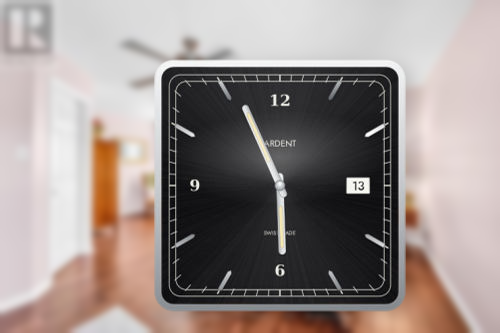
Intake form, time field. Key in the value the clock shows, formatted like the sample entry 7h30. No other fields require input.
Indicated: 5h56
